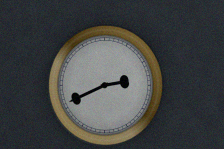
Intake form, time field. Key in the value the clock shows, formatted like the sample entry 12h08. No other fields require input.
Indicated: 2h41
